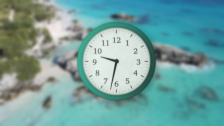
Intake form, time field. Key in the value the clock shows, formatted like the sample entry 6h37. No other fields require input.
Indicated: 9h32
